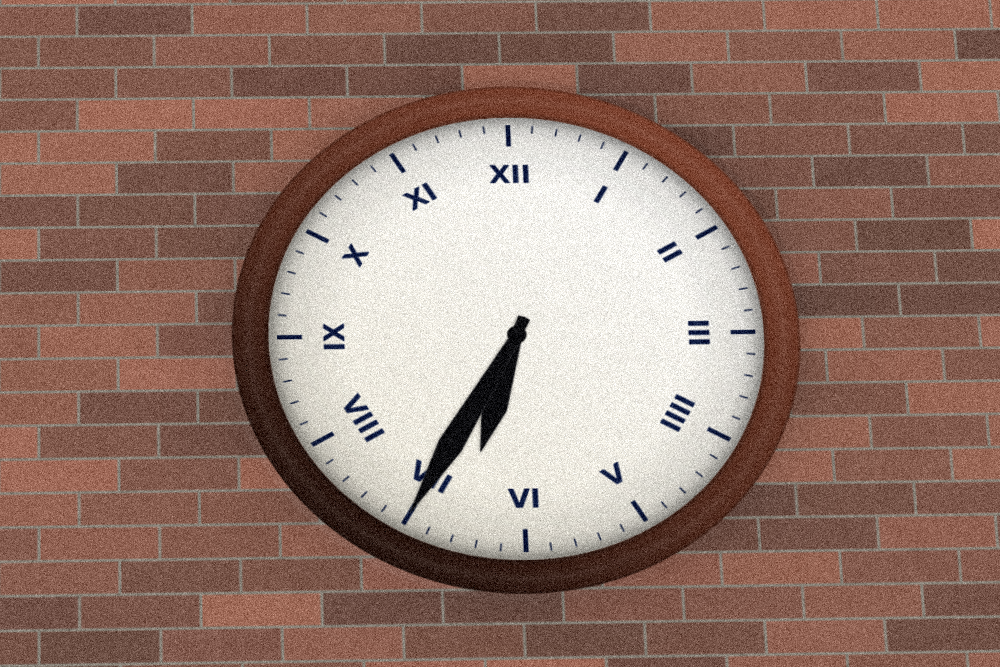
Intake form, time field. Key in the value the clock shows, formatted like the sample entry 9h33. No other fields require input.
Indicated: 6h35
